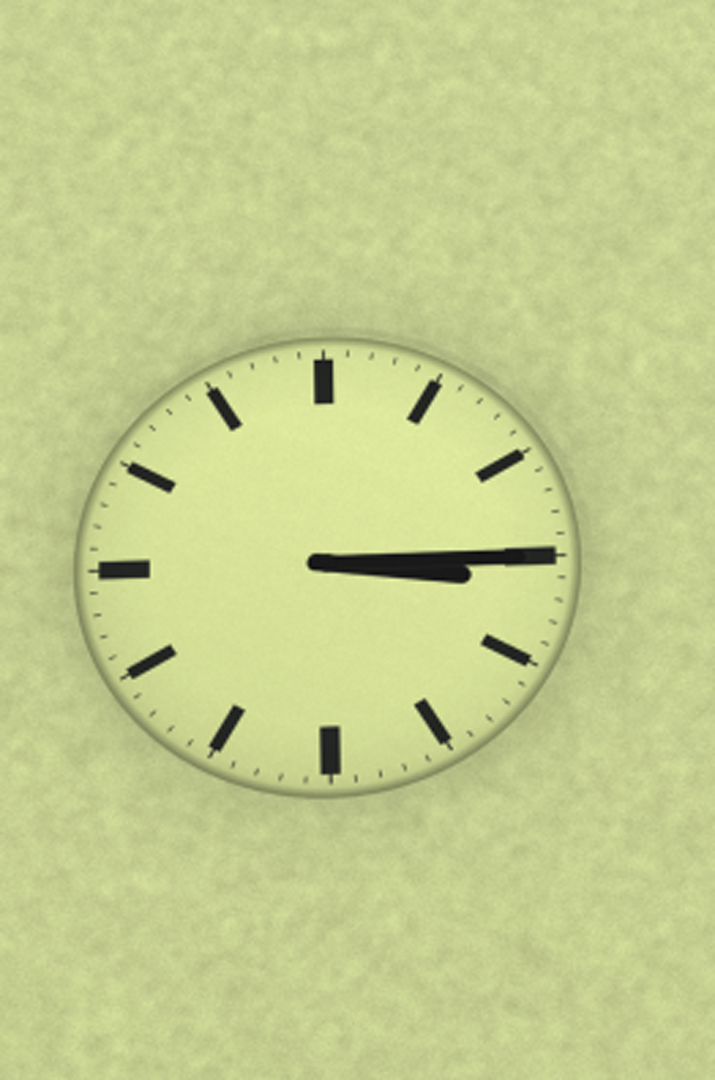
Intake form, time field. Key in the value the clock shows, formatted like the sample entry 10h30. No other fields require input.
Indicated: 3h15
